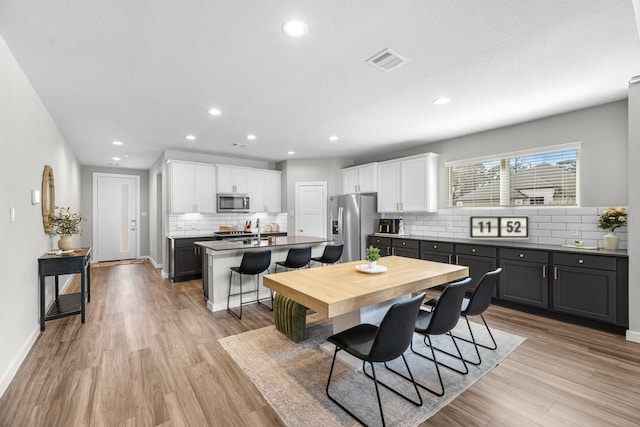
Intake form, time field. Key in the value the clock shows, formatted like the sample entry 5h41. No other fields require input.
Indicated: 11h52
